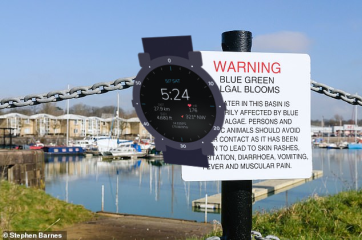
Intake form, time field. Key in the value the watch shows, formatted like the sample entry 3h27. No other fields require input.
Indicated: 5h24
